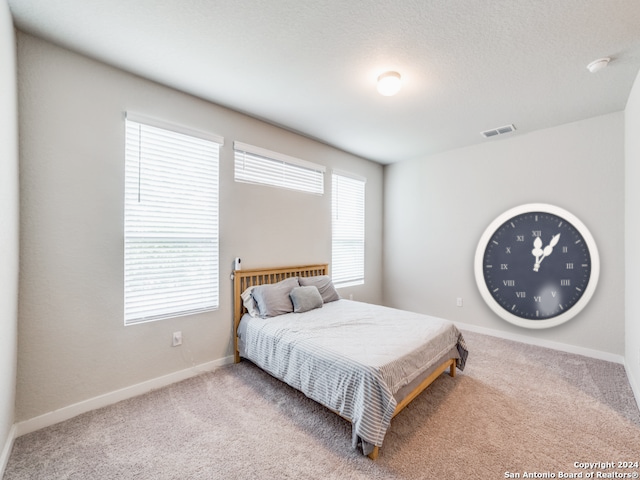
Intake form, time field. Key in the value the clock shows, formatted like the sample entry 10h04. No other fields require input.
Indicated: 12h06
